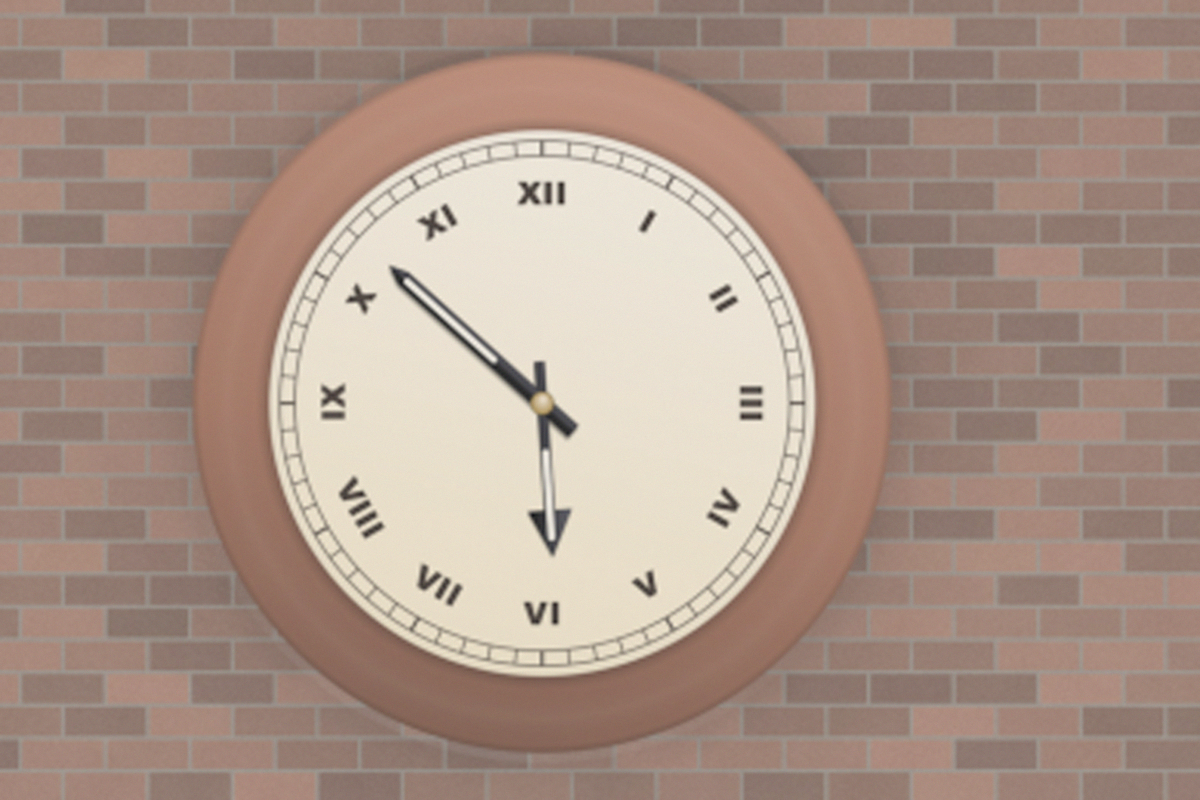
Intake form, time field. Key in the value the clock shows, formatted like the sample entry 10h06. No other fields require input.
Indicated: 5h52
